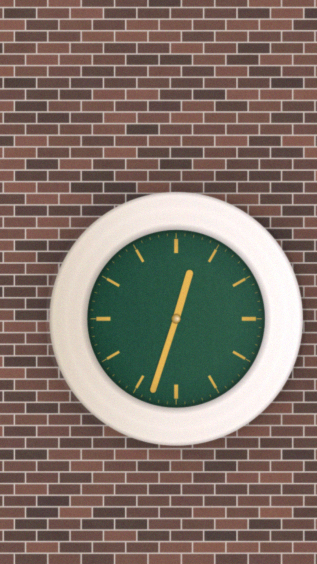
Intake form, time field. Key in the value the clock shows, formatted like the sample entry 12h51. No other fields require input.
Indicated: 12h33
